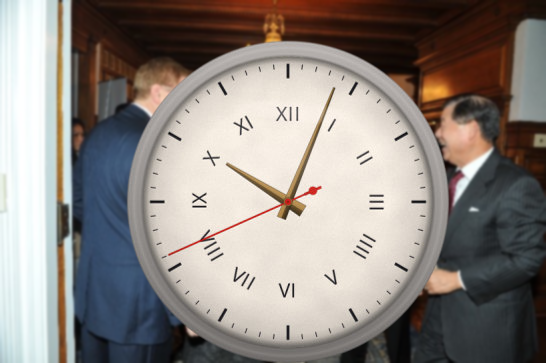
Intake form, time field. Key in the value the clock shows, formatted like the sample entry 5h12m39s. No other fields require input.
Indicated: 10h03m41s
